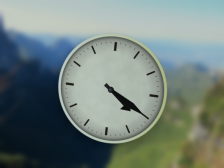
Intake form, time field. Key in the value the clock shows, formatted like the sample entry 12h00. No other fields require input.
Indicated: 4h20
